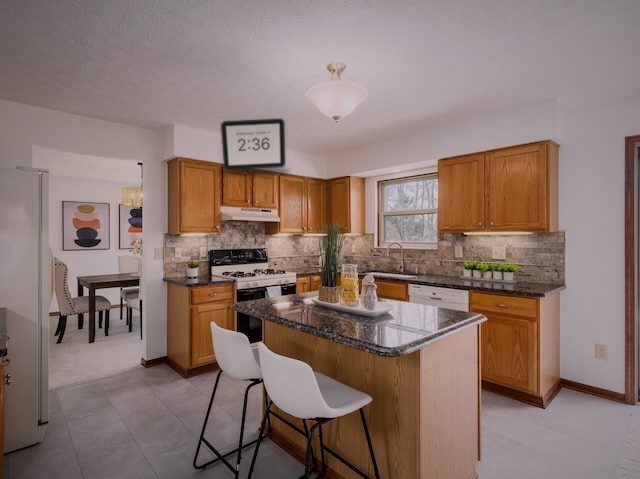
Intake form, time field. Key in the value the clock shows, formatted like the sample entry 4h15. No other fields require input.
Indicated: 2h36
